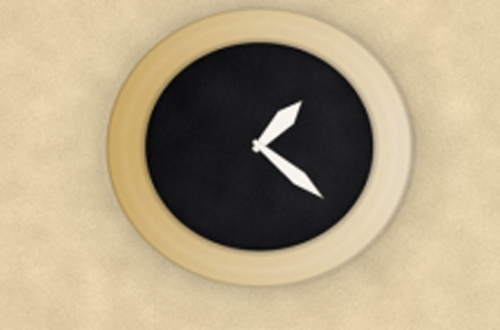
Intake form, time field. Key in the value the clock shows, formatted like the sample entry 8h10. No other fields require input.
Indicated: 1h22
